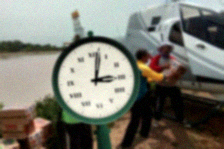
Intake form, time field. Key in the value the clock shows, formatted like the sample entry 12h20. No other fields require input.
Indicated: 3h02
